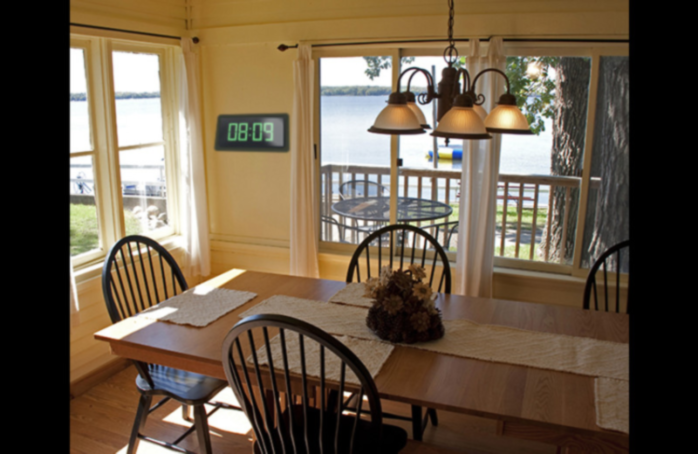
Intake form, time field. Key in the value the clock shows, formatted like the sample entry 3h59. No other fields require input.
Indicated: 8h09
